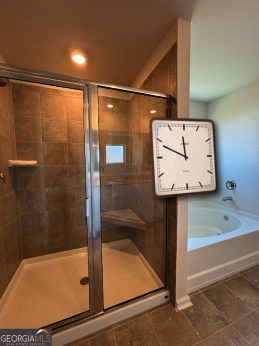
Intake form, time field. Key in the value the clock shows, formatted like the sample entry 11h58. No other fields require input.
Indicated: 11h49
